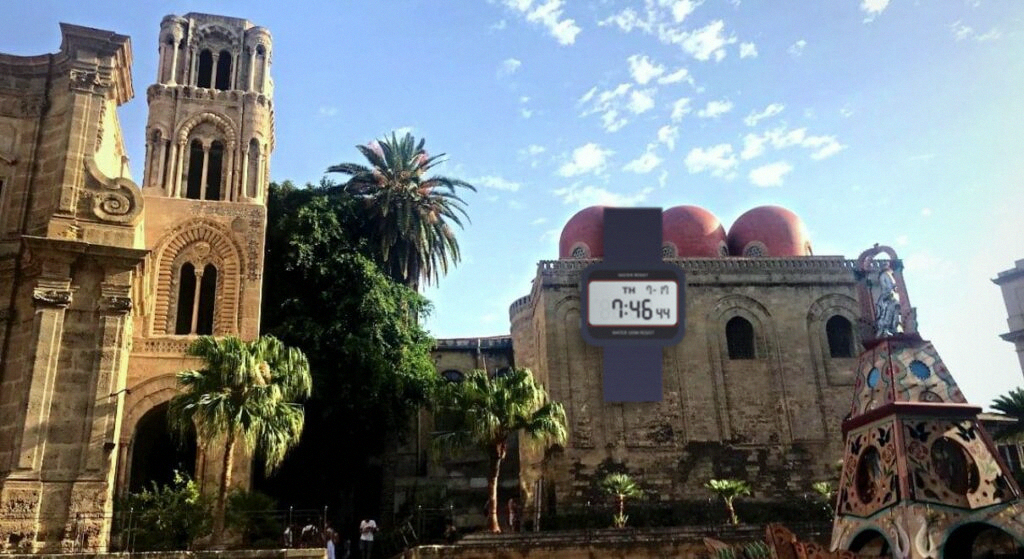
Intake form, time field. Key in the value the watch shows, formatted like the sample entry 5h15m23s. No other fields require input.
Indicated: 7h46m44s
